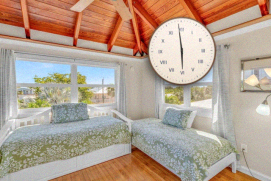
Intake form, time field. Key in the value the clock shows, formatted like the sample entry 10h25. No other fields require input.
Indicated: 5h59
